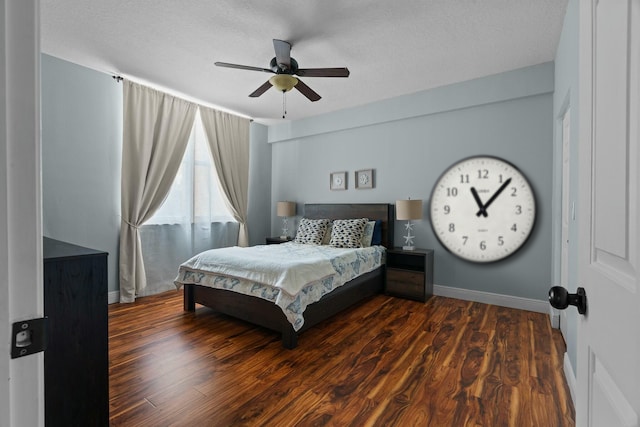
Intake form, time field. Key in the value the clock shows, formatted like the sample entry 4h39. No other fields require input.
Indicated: 11h07
